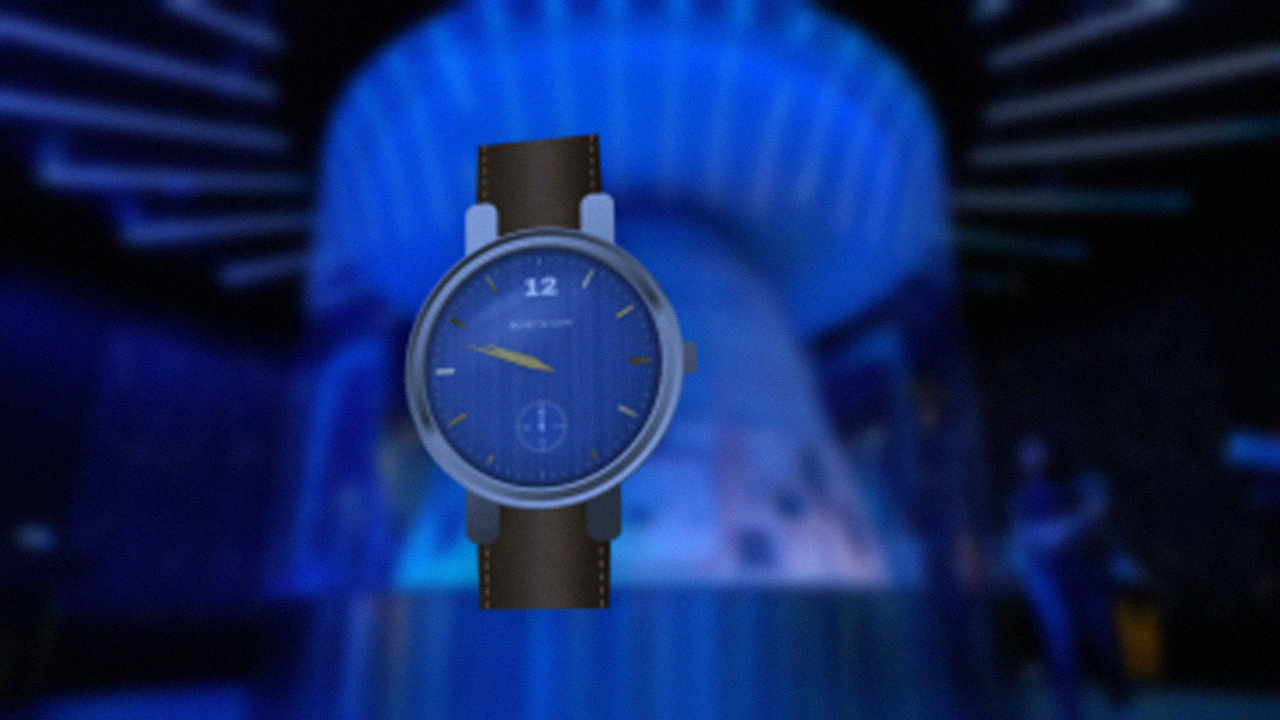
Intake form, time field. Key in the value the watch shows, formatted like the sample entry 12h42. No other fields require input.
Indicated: 9h48
